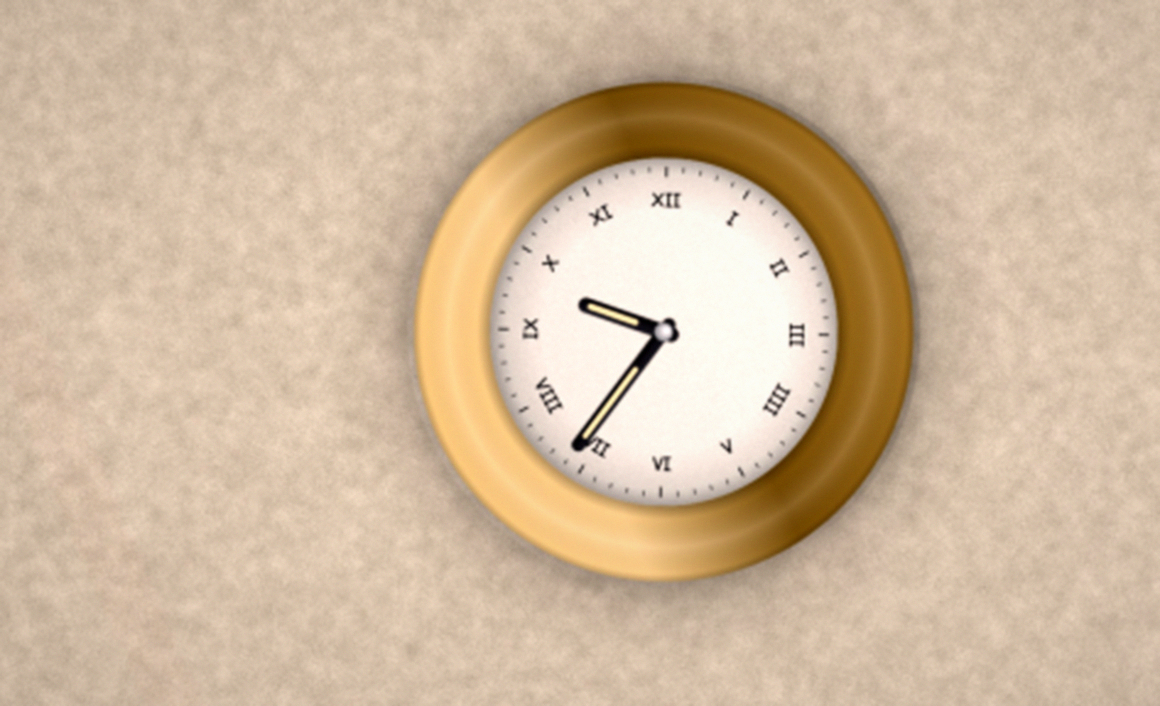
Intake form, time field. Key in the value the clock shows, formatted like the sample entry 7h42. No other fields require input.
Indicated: 9h36
